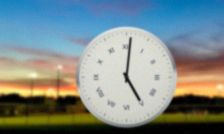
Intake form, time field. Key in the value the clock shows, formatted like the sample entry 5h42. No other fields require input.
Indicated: 5h01
